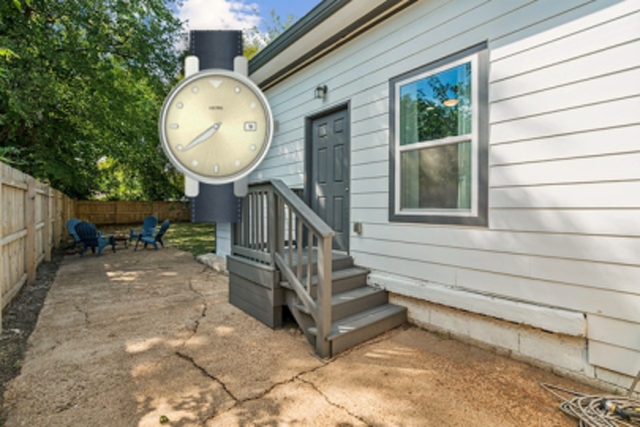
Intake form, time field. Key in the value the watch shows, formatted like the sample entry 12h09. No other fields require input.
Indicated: 7h39
